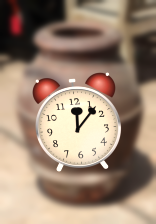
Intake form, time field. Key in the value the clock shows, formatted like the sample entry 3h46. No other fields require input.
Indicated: 12h07
